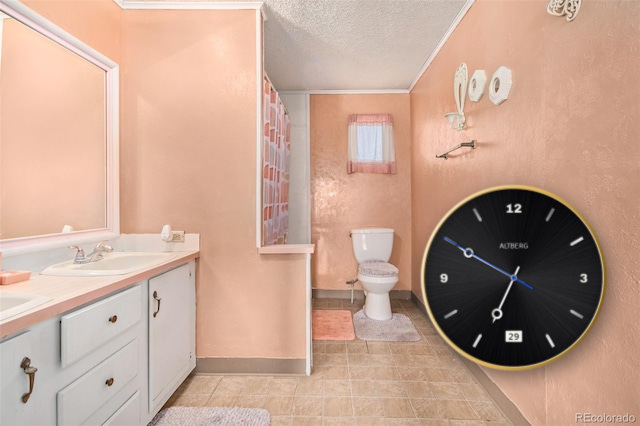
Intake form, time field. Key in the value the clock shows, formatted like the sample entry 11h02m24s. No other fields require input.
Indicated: 6h49m50s
